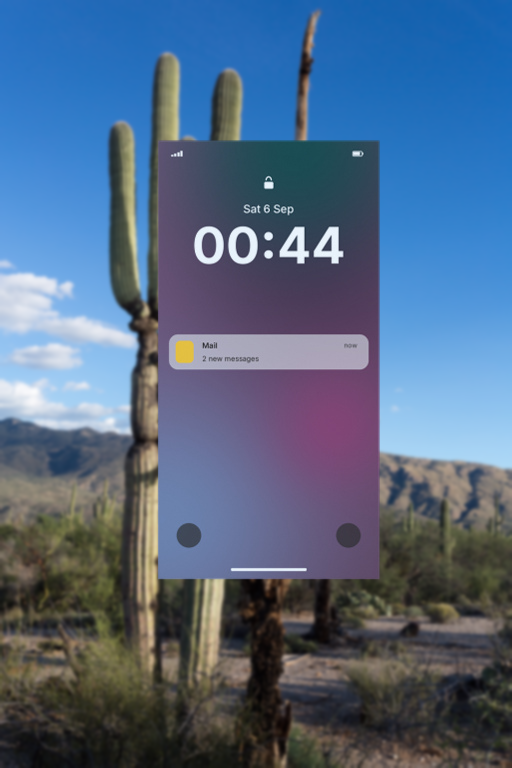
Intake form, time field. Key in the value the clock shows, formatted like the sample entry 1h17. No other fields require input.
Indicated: 0h44
